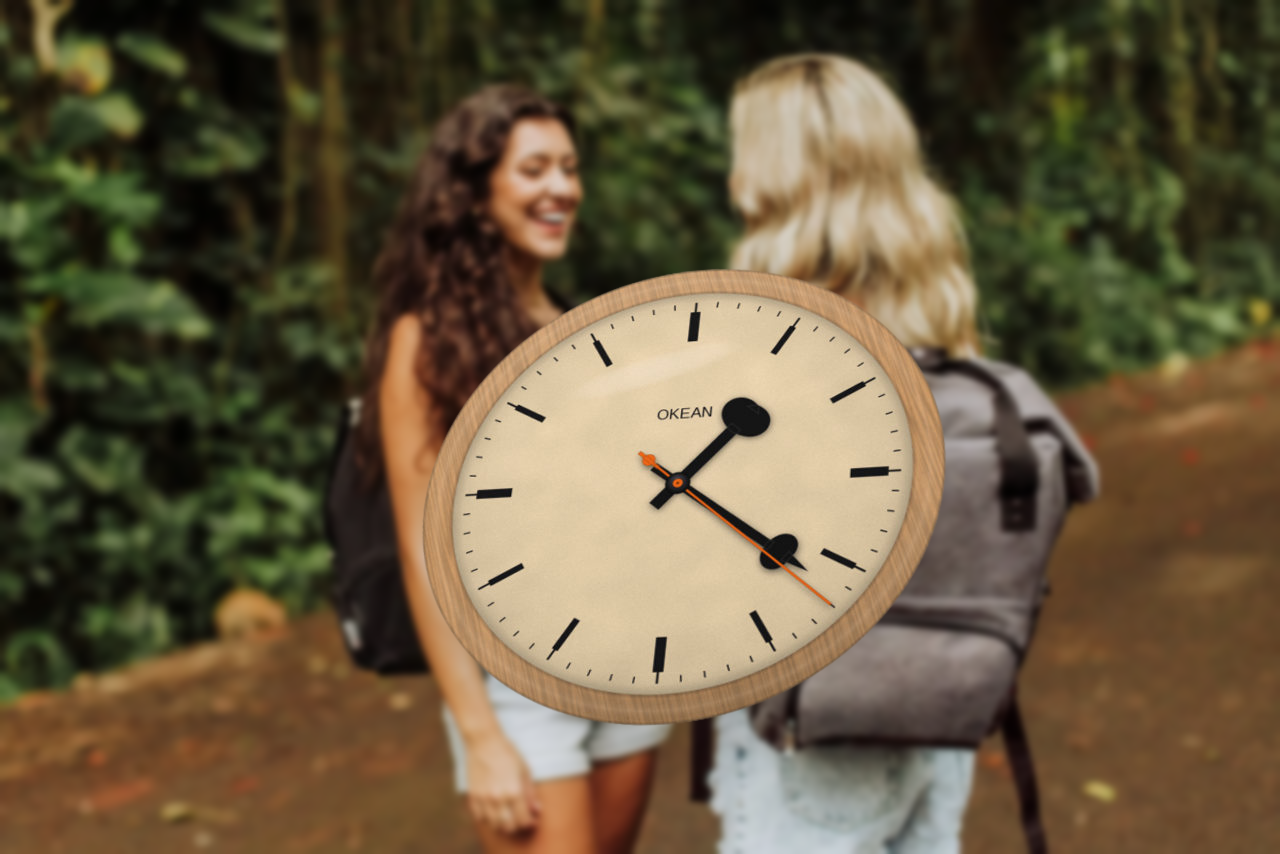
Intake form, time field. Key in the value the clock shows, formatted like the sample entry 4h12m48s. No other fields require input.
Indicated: 1h21m22s
